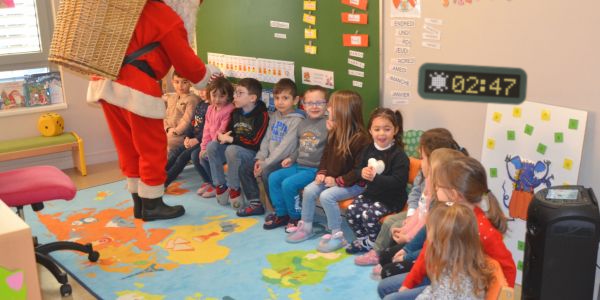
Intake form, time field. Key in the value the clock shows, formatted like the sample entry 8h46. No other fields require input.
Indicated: 2h47
